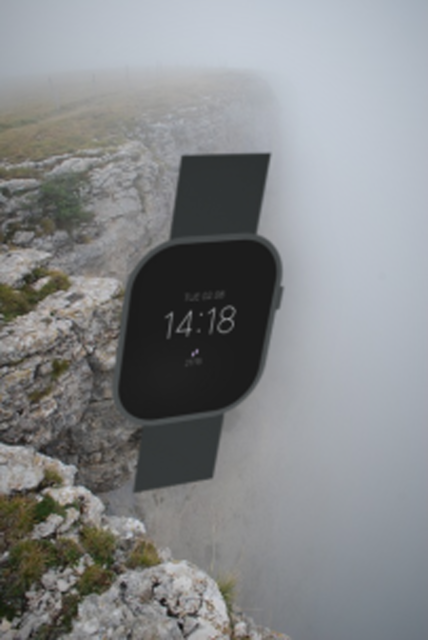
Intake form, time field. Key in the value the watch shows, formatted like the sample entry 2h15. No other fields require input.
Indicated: 14h18
